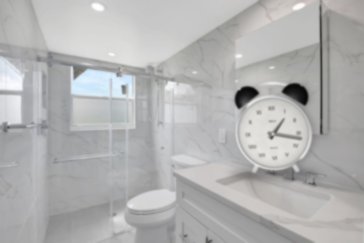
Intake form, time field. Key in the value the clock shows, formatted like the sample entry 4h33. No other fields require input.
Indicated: 1h17
